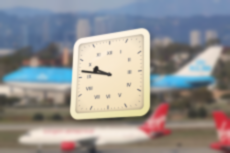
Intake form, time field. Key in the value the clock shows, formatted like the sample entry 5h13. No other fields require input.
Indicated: 9h47
